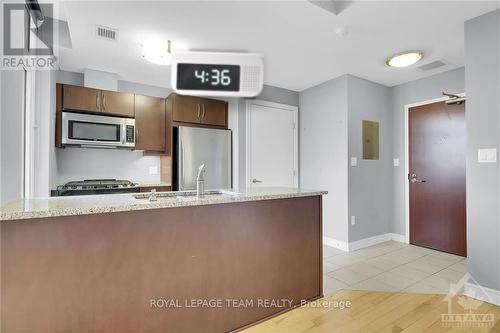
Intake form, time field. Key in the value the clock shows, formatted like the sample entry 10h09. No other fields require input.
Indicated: 4h36
